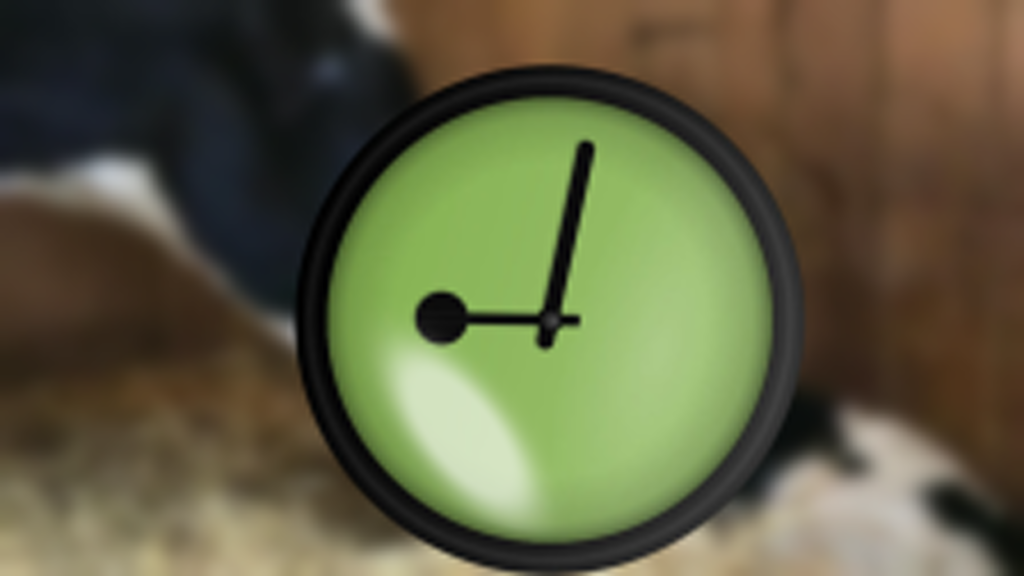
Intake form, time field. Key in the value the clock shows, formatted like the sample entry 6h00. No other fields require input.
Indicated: 9h02
